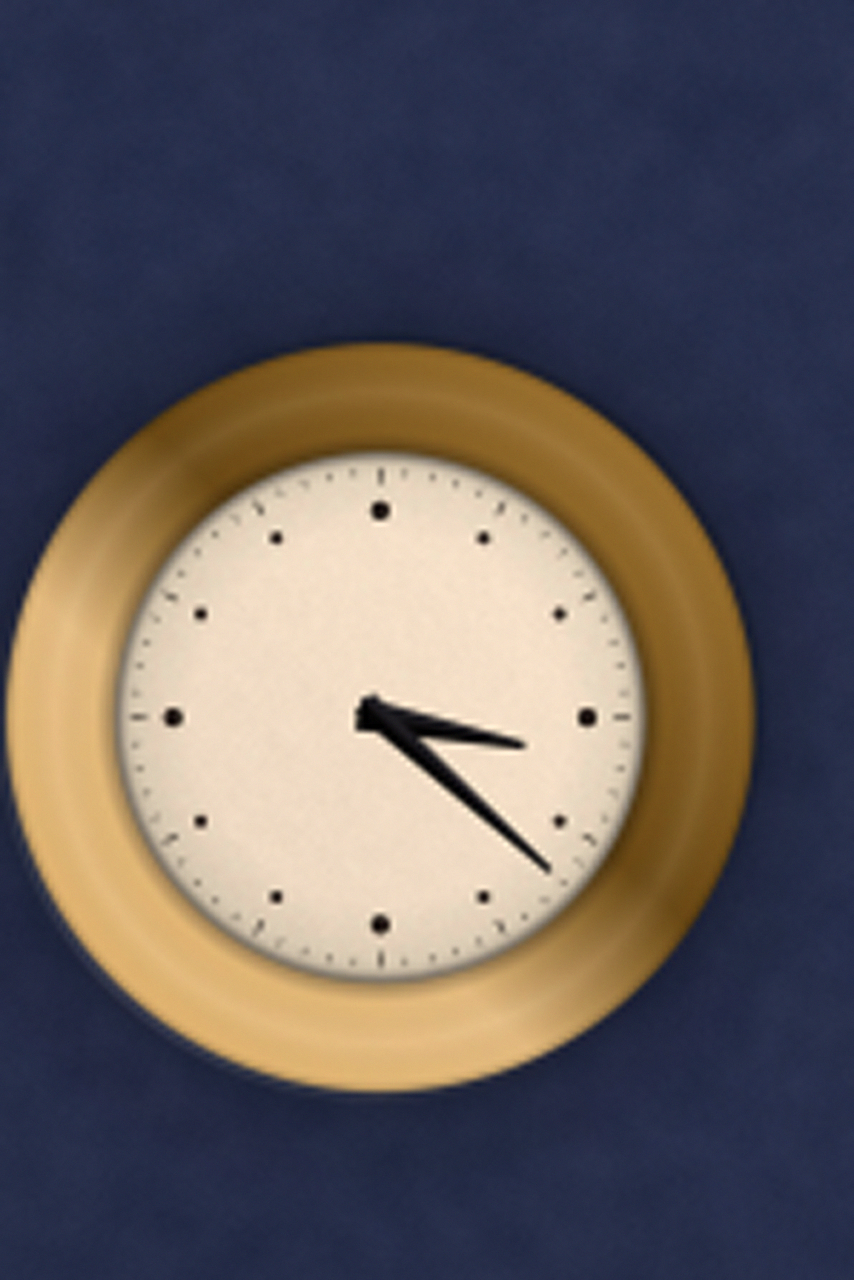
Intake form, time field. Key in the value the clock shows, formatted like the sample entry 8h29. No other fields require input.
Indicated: 3h22
